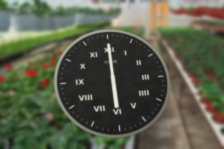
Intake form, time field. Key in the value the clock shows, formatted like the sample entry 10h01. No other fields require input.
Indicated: 6h00
